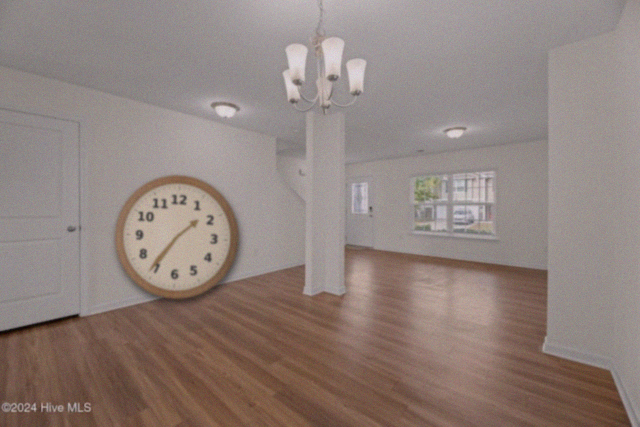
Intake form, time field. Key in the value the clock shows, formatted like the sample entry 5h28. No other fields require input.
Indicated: 1h36
